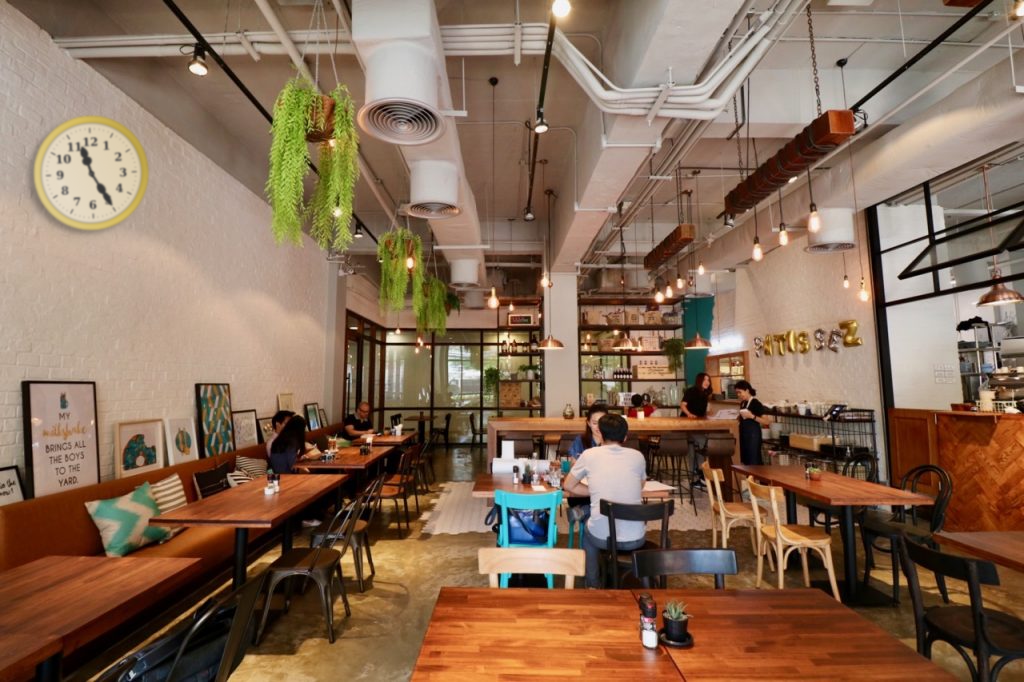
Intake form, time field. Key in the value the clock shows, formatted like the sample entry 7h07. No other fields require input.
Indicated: 11h25
